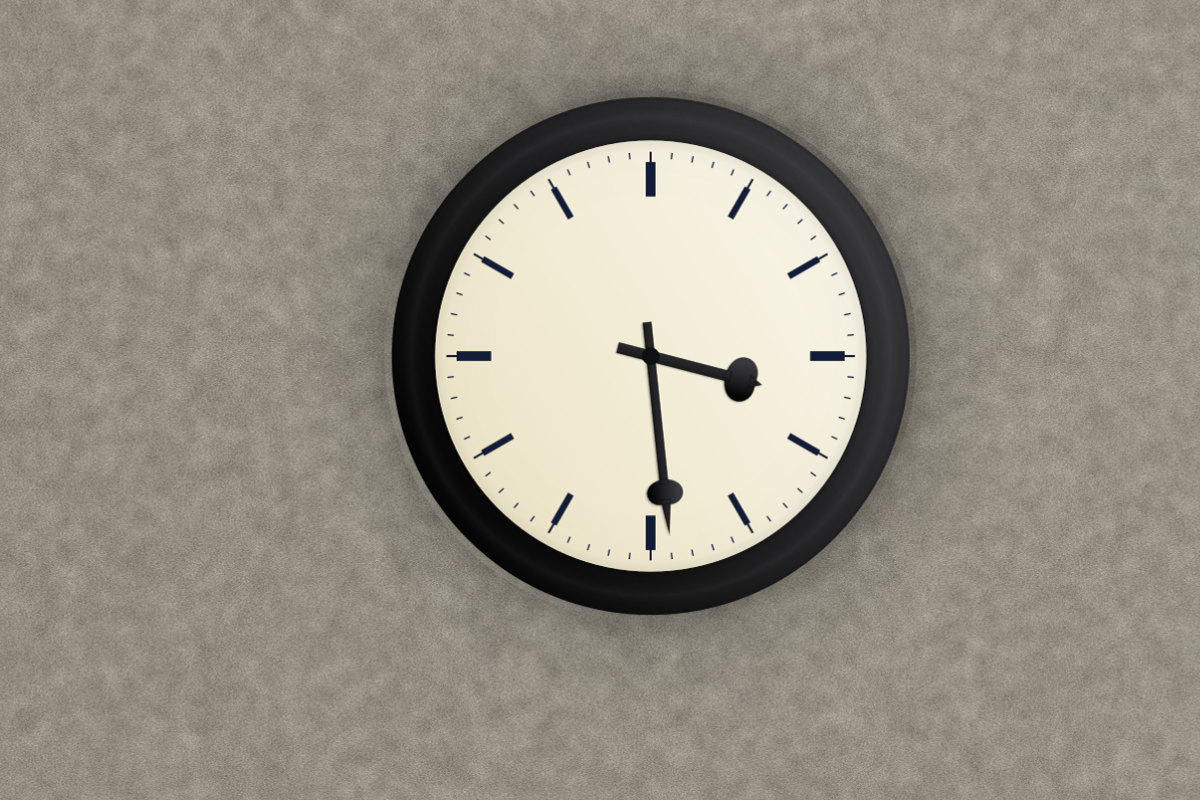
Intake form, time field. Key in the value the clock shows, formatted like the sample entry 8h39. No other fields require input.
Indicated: 3h29
